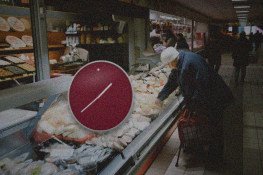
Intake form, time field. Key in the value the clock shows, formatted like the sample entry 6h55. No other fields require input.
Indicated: 1h39
